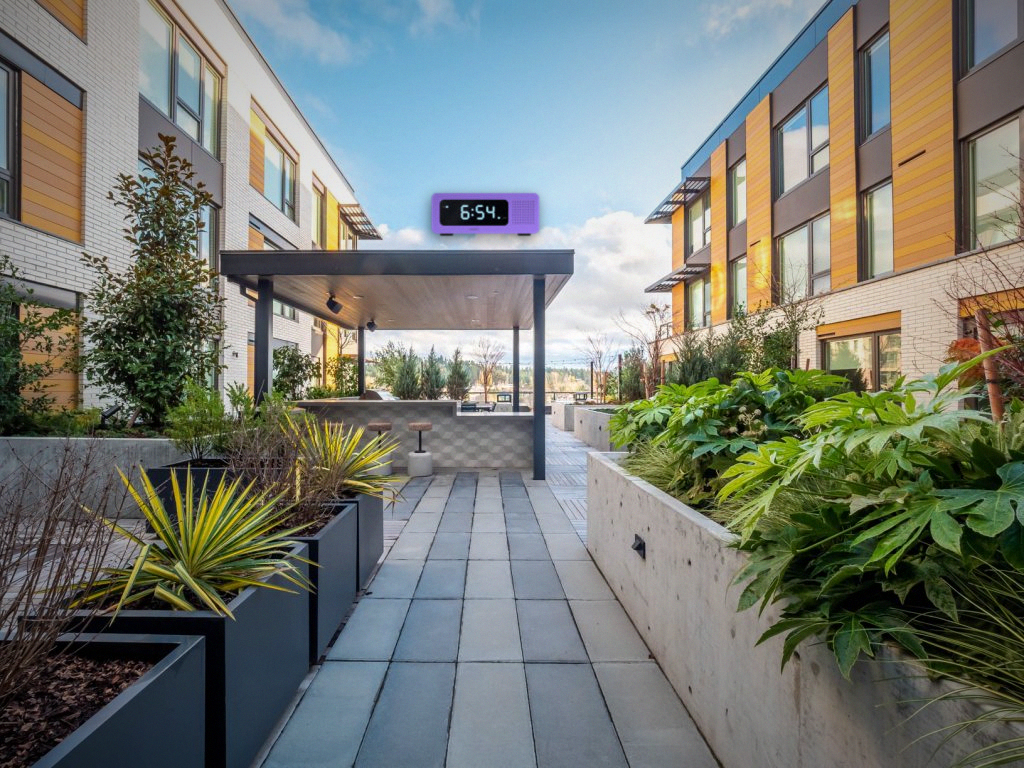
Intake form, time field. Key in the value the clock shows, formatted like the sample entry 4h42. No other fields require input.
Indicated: 6h54
